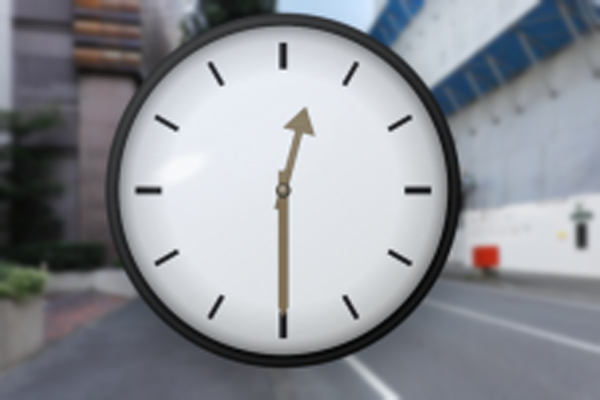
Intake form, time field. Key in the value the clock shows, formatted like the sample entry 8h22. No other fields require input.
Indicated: 12h30
